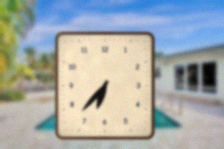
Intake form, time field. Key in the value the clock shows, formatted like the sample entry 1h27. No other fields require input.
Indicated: 6h37
